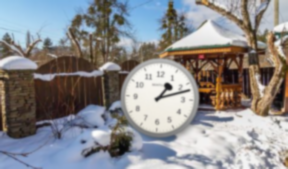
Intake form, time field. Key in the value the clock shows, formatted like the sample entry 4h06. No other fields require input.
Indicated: 1h12
